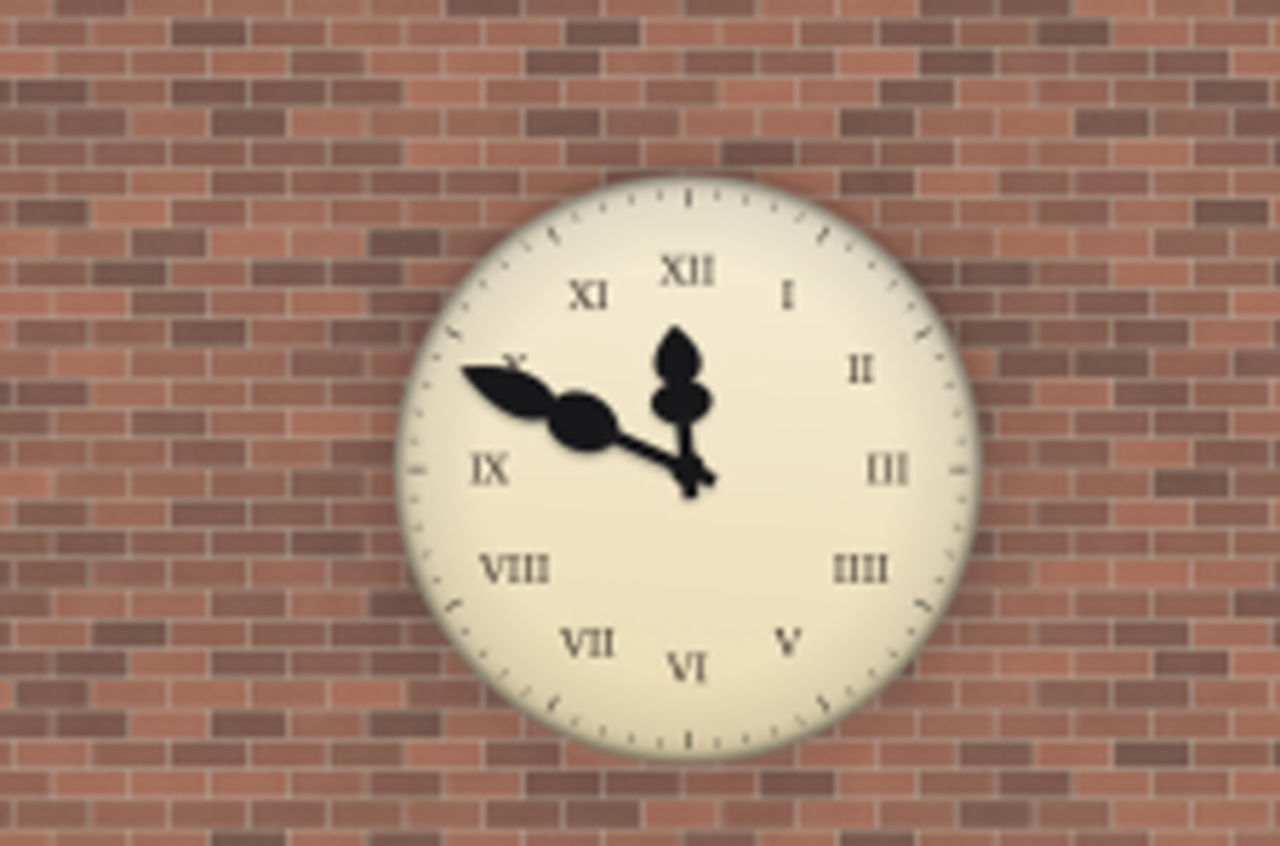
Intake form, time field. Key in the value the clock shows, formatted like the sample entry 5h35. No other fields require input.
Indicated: 11h49
